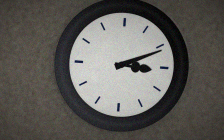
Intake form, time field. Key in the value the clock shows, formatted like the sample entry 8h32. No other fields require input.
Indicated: 3h11
